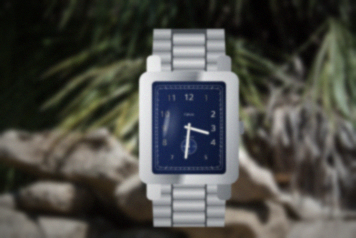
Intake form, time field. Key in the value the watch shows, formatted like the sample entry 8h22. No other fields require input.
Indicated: 3h31
